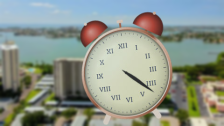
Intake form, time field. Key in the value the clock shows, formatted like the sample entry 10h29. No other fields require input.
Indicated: 4h22
